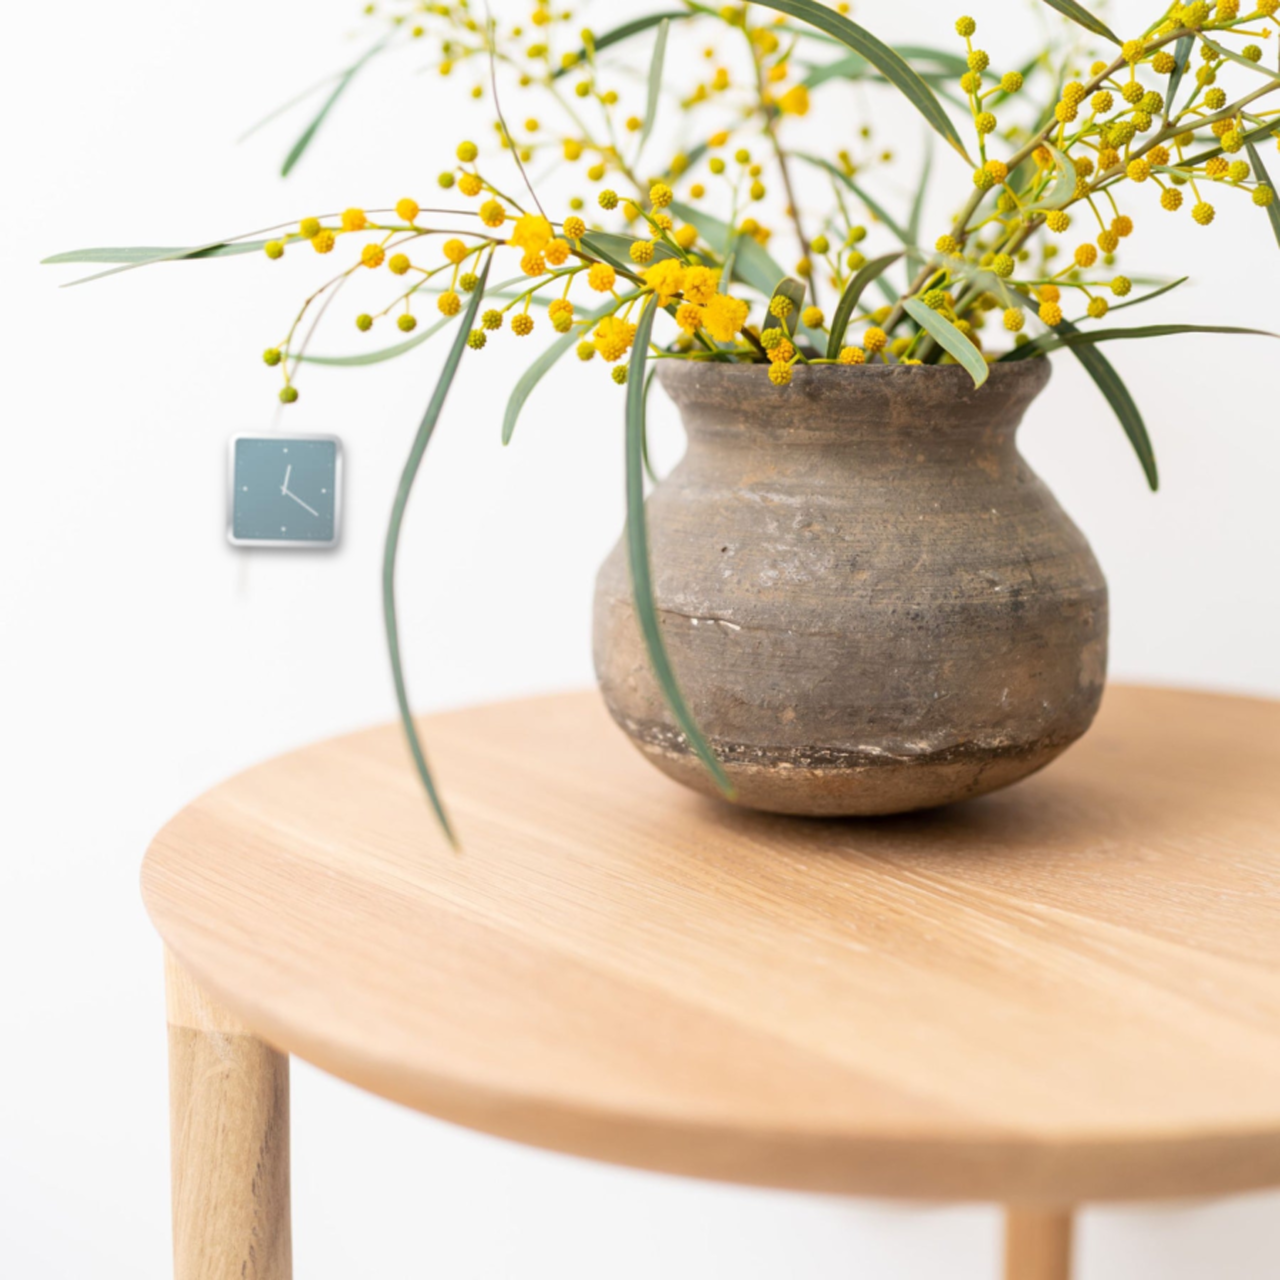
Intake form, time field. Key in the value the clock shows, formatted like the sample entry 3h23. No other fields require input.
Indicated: 12h21
